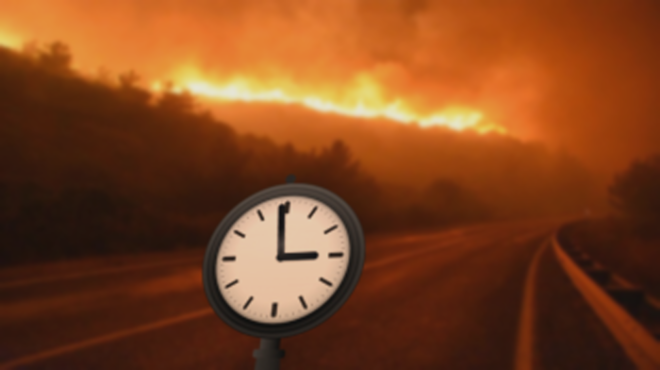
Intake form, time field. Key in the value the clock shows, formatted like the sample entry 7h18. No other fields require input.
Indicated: 2h59
